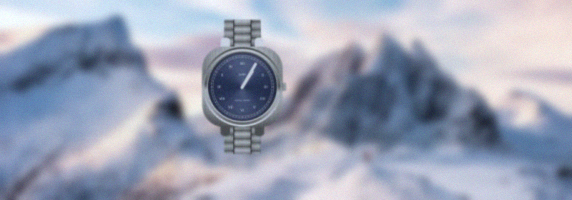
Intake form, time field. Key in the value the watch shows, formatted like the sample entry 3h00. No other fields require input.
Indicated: 1h05
